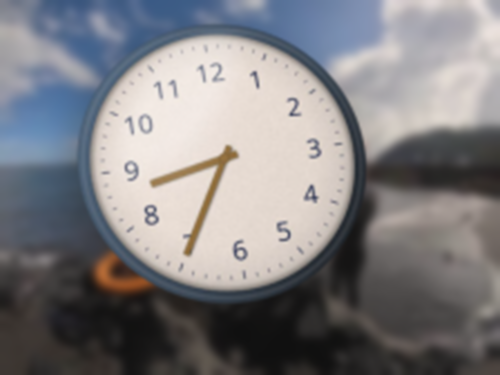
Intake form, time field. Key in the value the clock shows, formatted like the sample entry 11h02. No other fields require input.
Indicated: 8h35
